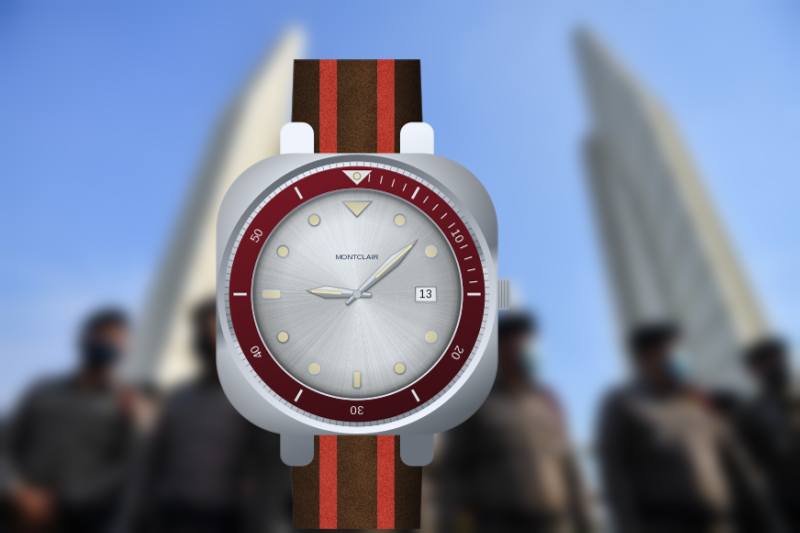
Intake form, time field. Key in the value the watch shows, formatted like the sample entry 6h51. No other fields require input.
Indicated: 9h08
